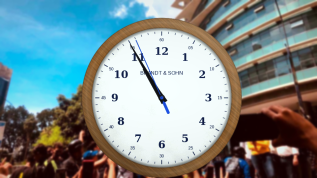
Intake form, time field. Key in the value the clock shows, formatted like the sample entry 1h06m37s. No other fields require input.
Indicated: 10h54m56s
